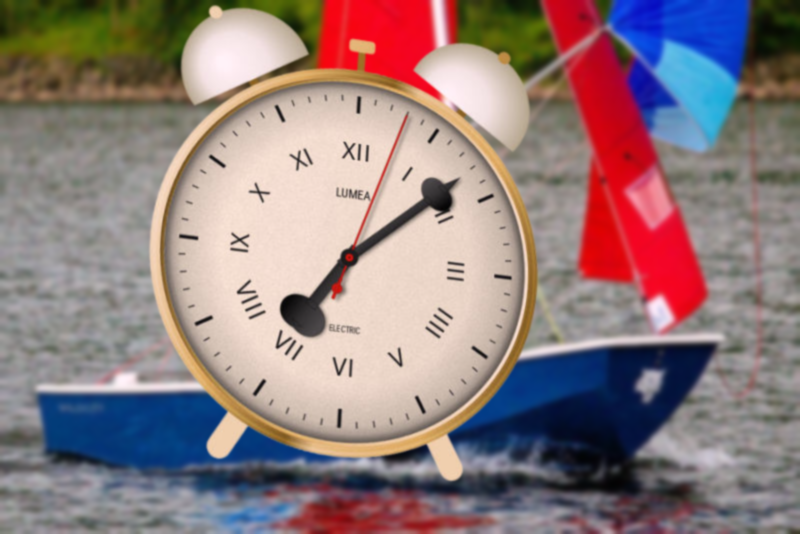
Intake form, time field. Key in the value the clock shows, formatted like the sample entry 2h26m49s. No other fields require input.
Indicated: 7h08m03s
